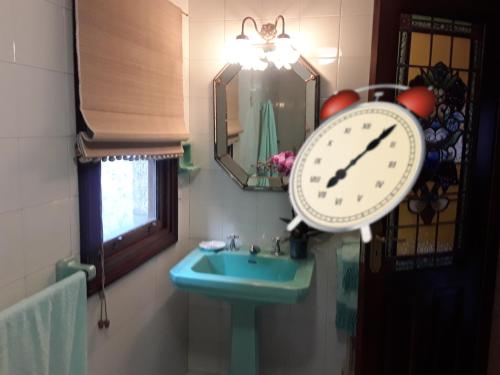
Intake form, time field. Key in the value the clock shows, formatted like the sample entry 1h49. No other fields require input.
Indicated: 7h06
